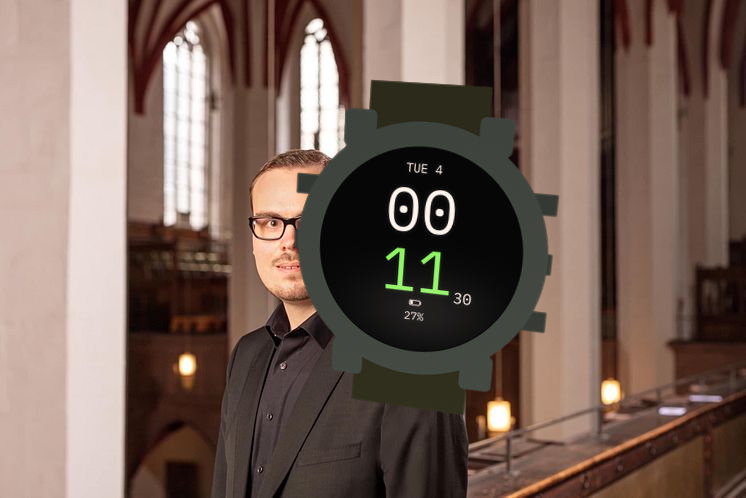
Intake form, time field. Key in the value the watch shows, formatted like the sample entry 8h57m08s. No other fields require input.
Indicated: 0h11m30s
